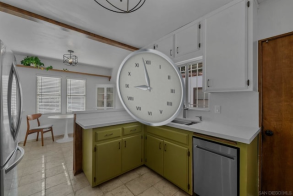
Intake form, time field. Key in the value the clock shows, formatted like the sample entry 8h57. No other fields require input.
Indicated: 8h58
